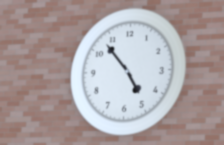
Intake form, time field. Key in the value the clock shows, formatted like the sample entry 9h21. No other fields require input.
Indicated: 4h53
